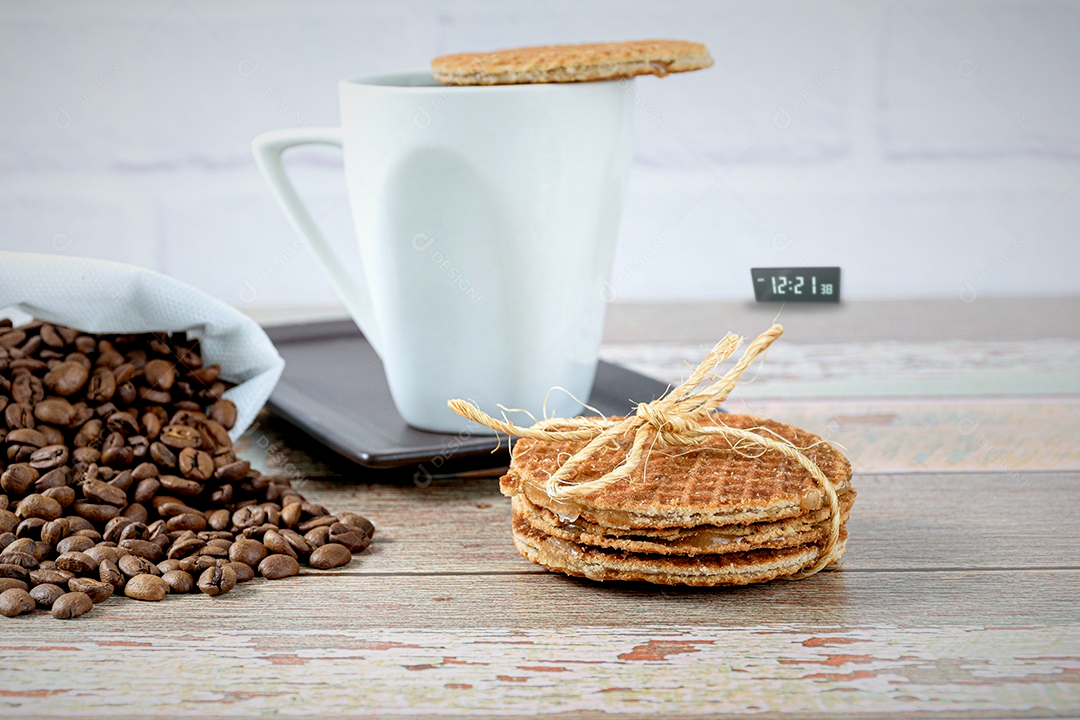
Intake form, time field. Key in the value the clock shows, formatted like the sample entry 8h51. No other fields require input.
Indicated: 12h21
